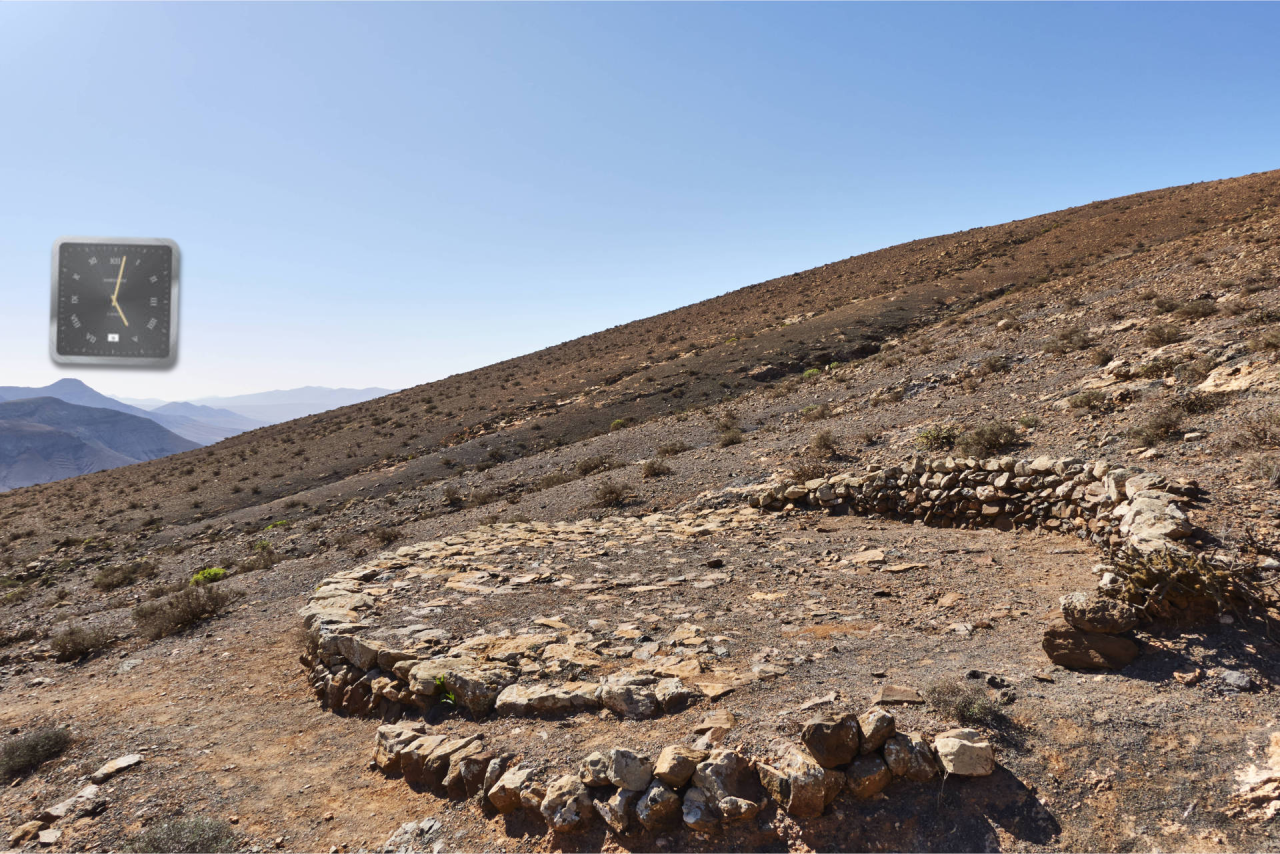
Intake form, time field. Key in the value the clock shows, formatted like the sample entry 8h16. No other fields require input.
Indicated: 5h02
